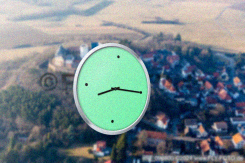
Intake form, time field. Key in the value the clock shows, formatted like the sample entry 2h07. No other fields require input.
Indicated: 8h15
